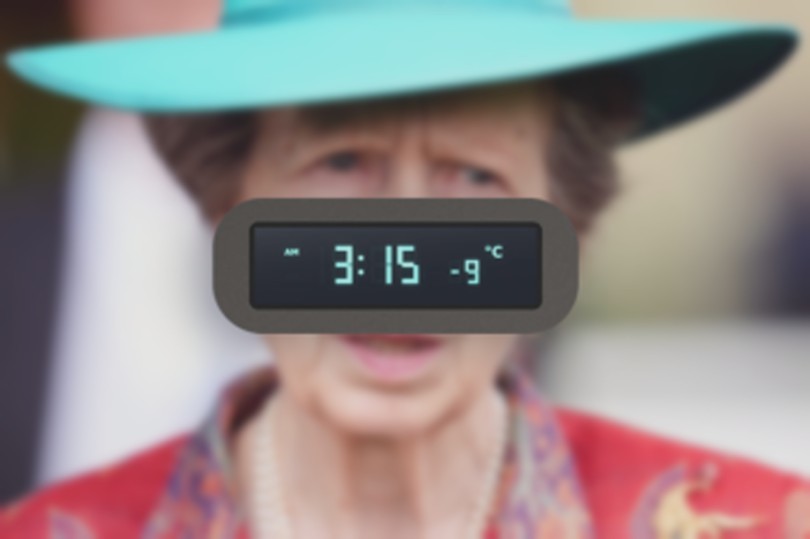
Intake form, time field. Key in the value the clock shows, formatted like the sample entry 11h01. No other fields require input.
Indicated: 3h15
